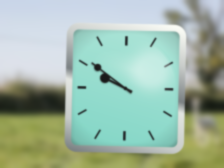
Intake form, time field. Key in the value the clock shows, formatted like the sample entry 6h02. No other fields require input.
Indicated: 9h51
